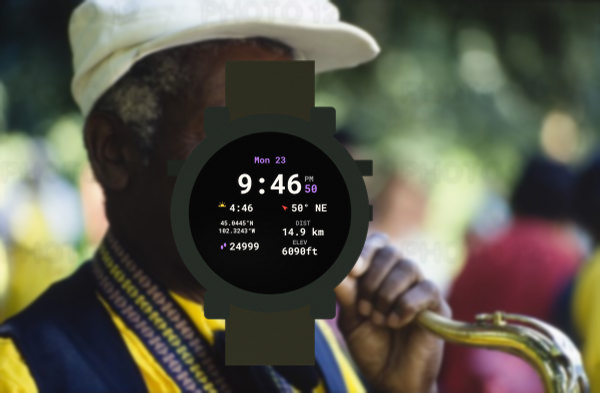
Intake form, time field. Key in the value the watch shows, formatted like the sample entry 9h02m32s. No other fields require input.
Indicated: 9h46m50s
